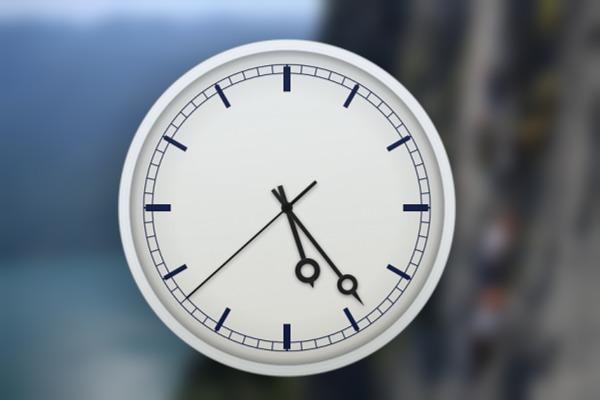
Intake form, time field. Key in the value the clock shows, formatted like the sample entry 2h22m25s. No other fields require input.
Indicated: 5h23m38s
